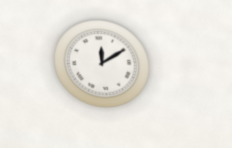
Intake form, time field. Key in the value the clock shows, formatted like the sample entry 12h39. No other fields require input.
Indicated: 12h10
